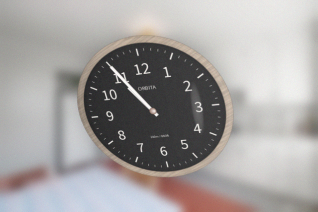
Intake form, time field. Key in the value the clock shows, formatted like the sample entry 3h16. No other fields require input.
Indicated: 10h55
